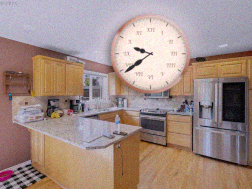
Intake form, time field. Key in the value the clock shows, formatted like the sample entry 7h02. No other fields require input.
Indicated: 9h39
